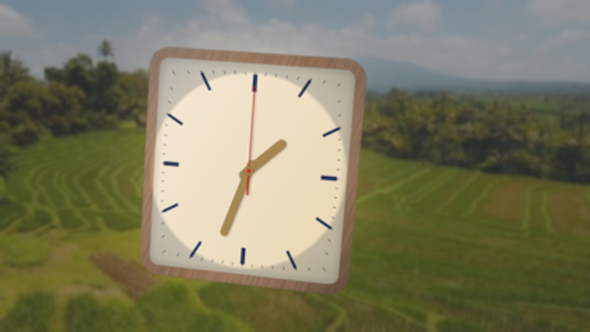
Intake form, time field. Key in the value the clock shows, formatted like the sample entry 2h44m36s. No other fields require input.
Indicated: 1h33m00s
